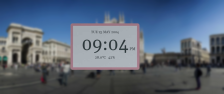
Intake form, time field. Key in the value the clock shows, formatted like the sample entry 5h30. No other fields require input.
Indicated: 9h04
